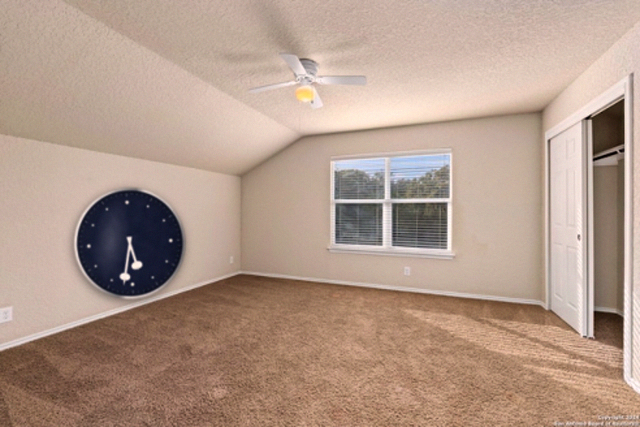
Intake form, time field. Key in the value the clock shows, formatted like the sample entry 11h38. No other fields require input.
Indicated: 5h32
